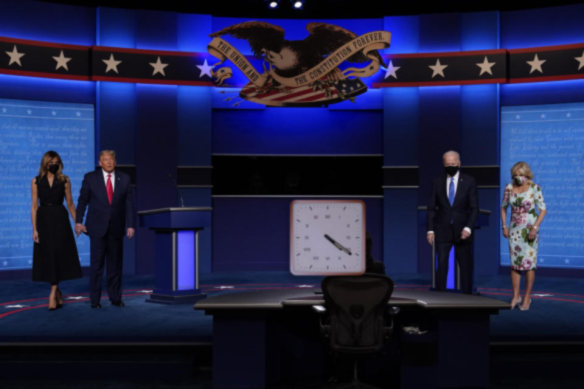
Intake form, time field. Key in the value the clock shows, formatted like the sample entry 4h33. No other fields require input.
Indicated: 4h21
